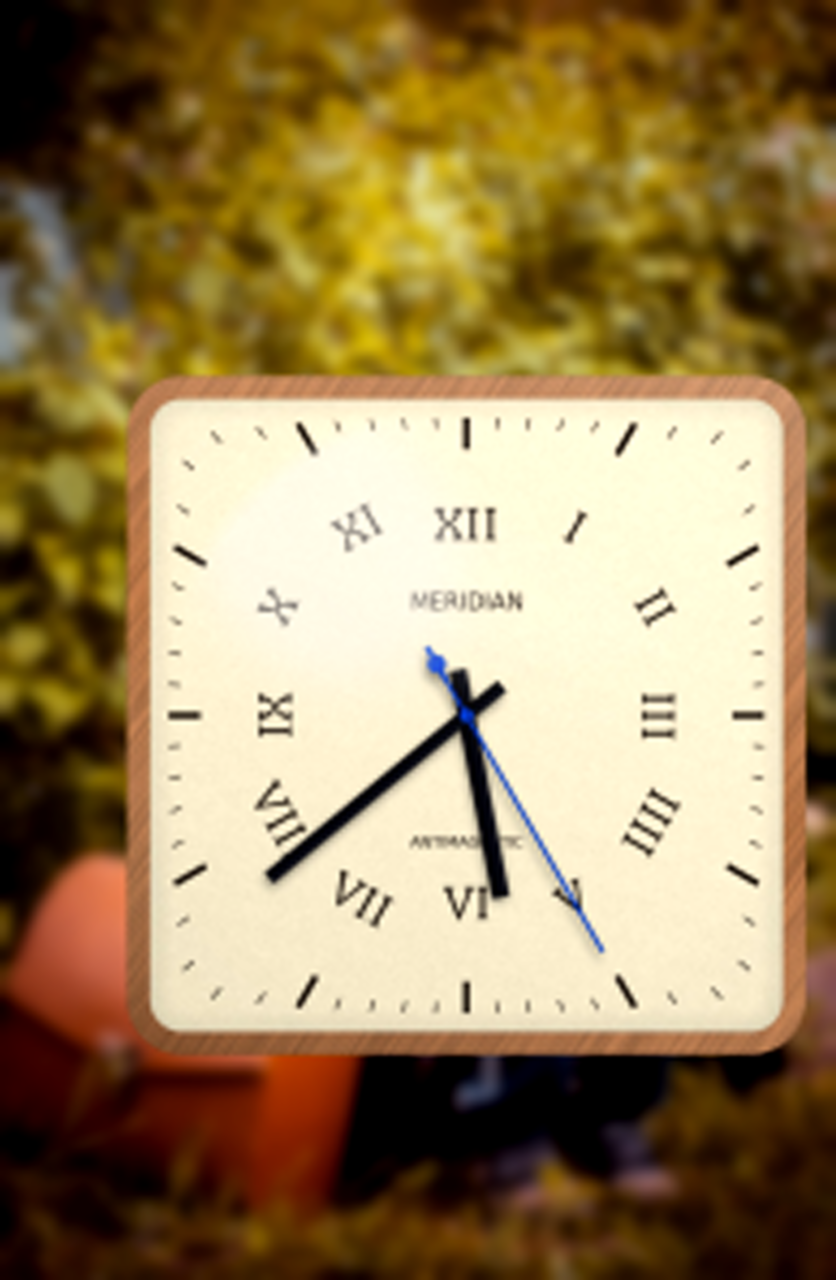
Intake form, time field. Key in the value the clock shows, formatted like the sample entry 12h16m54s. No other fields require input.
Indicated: 5h38m25s
